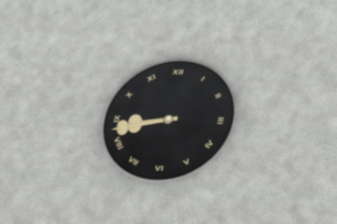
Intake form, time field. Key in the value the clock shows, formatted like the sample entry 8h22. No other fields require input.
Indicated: 8h43
